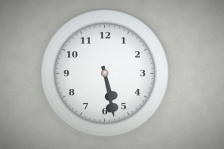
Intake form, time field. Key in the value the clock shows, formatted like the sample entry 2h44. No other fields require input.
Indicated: 5h28
